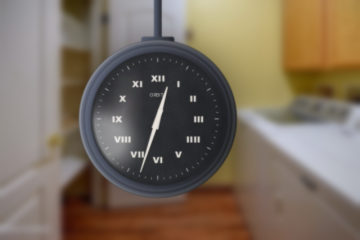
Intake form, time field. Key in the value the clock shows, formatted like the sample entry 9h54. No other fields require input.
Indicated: 12h33
